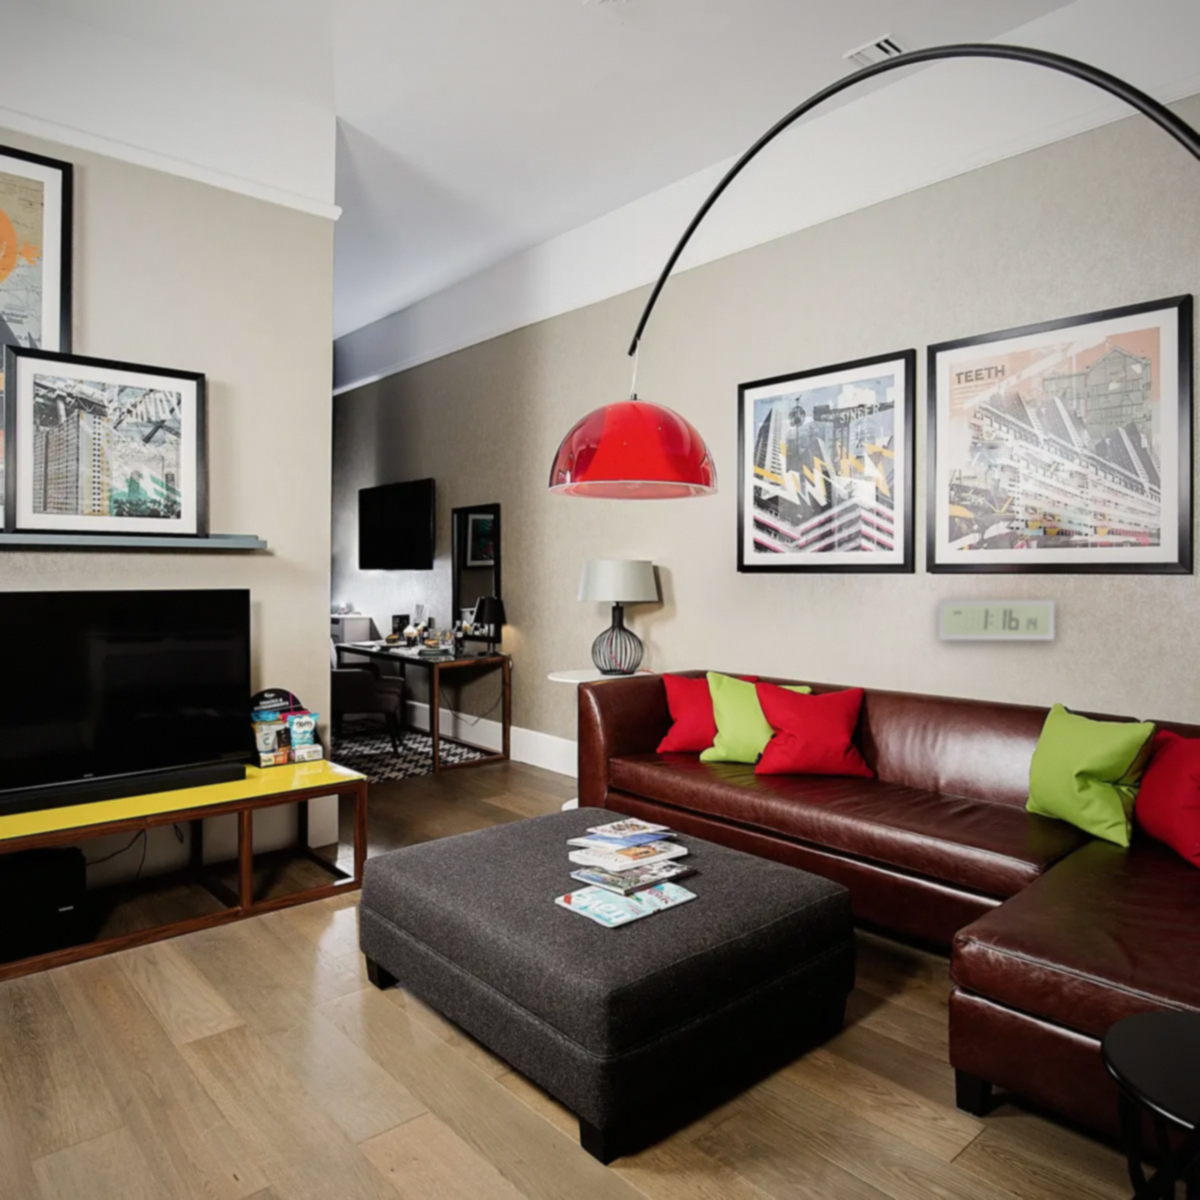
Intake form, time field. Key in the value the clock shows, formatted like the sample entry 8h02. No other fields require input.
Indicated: 1h16
